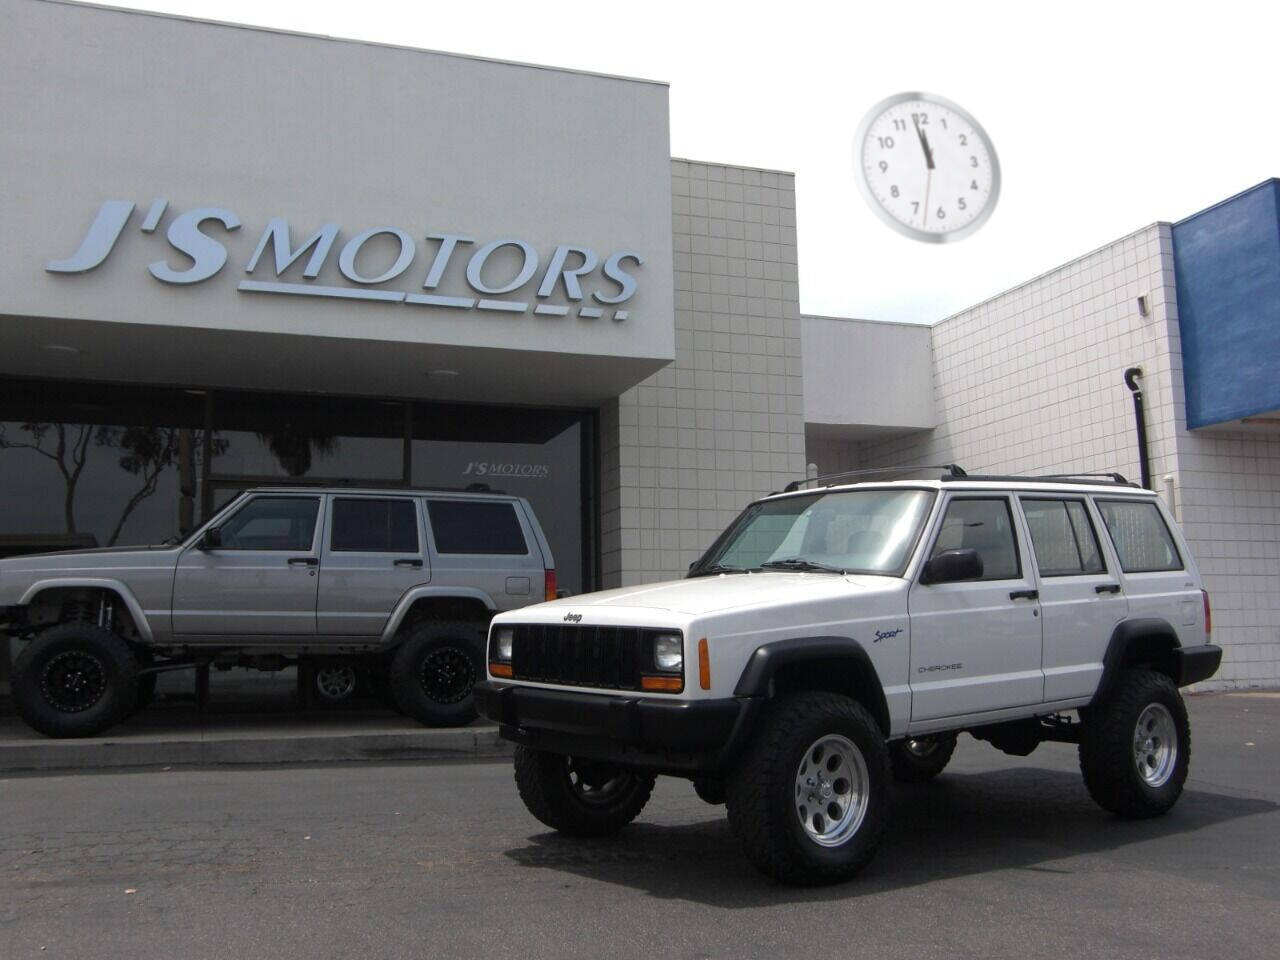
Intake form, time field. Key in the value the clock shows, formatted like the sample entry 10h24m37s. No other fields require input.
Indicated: 11h58m33s
